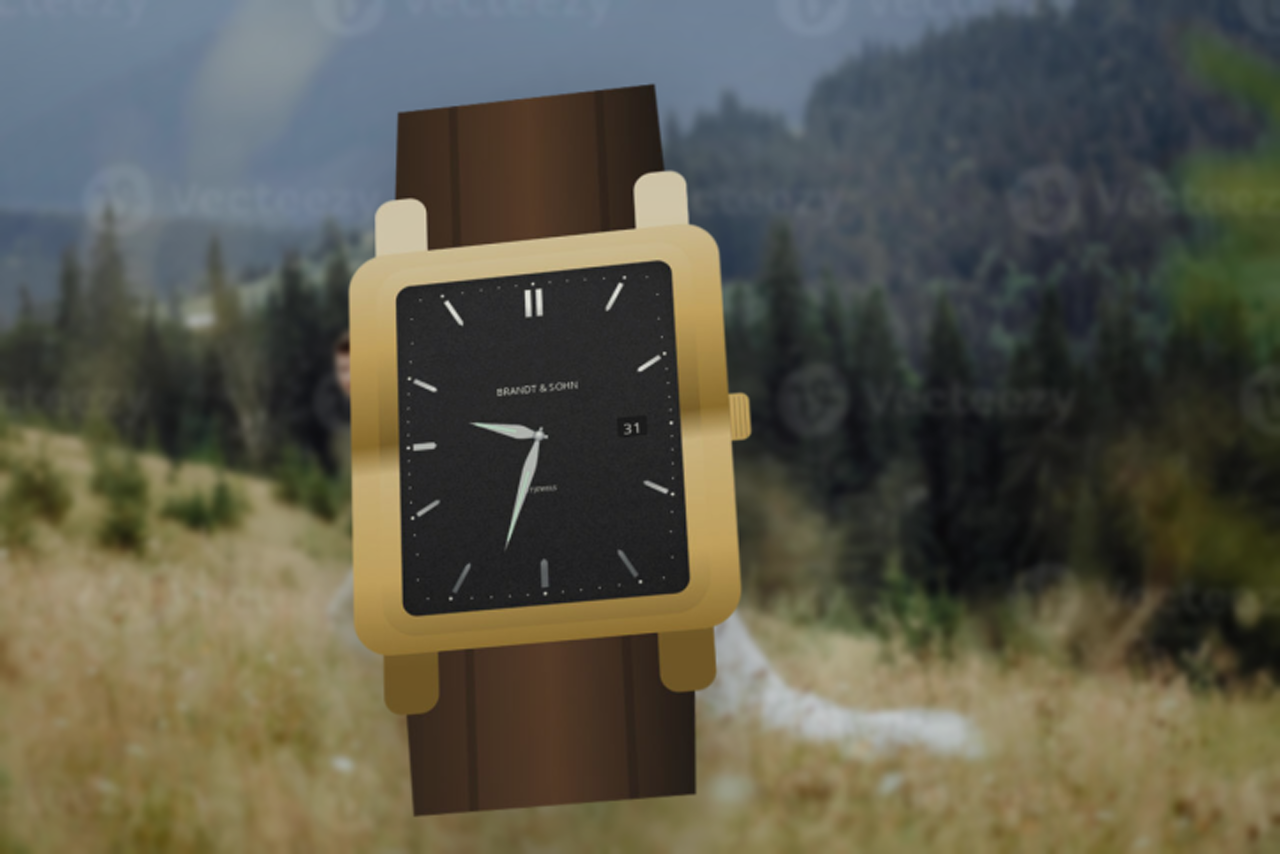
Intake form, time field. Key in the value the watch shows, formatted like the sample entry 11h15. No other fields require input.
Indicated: 9h33
